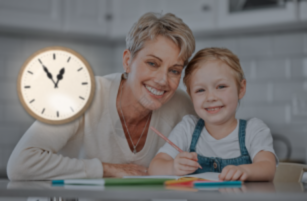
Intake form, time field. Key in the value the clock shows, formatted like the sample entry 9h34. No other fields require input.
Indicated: 12h55
